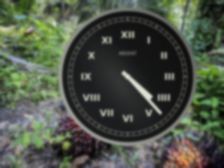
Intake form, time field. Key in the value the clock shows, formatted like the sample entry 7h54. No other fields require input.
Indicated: 4h23
